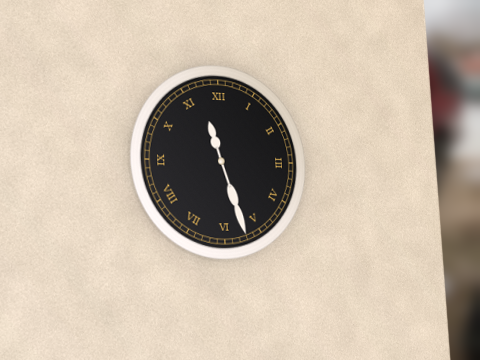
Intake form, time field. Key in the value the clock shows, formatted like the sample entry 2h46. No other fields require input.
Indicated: 11h27
